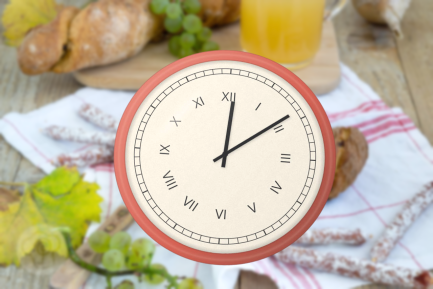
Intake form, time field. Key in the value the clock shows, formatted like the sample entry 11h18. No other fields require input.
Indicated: 12h09
